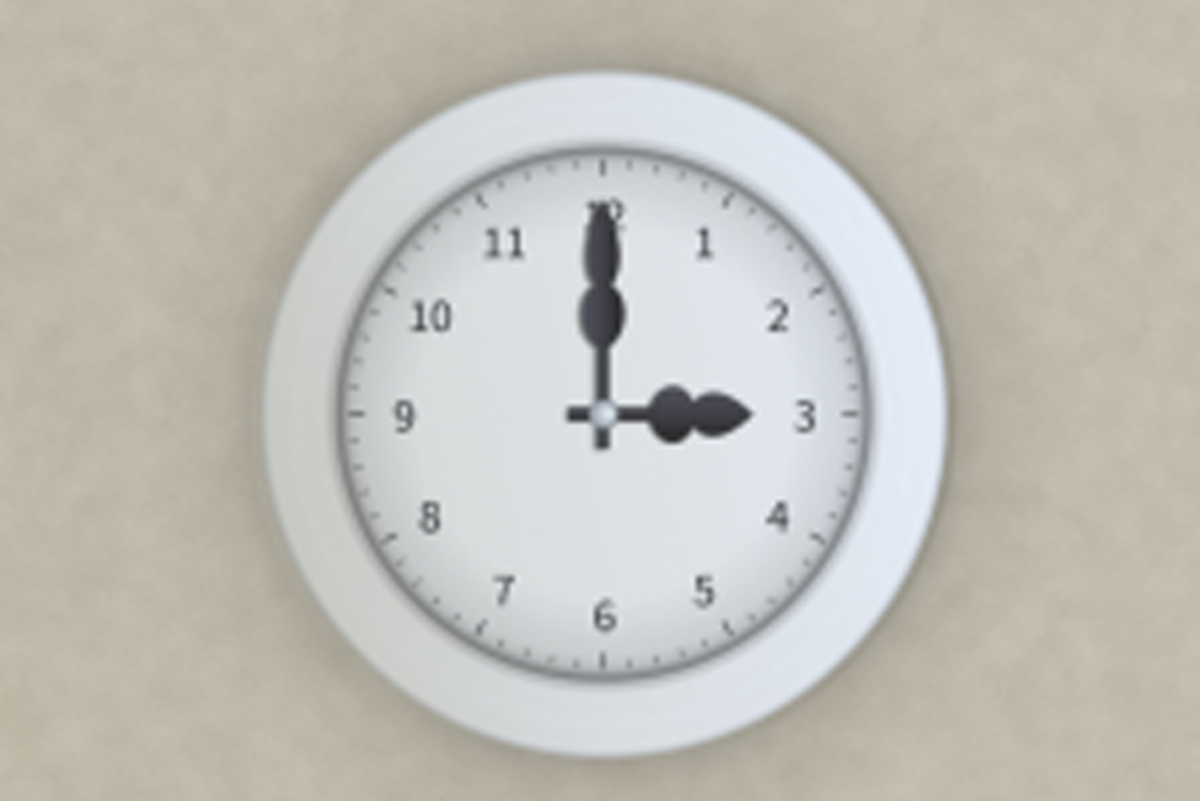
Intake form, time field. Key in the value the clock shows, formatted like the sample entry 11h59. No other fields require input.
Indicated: 3h00
